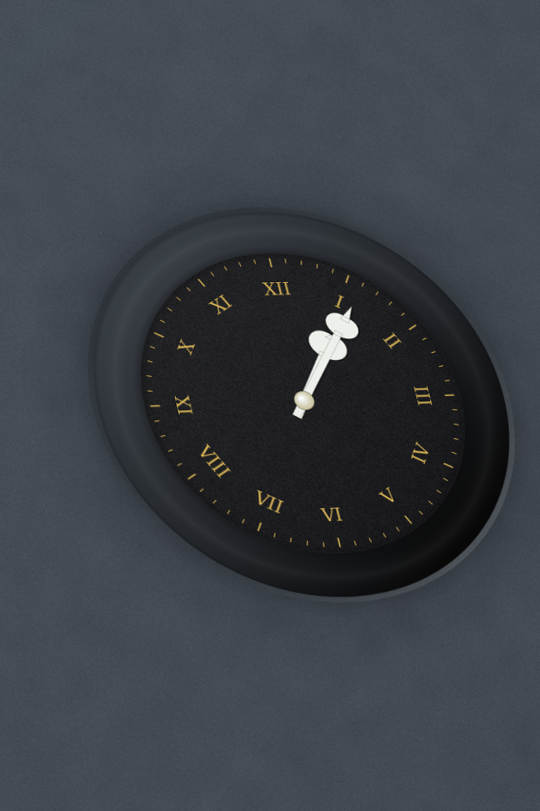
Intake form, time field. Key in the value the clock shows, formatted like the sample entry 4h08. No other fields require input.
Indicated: 1h06
